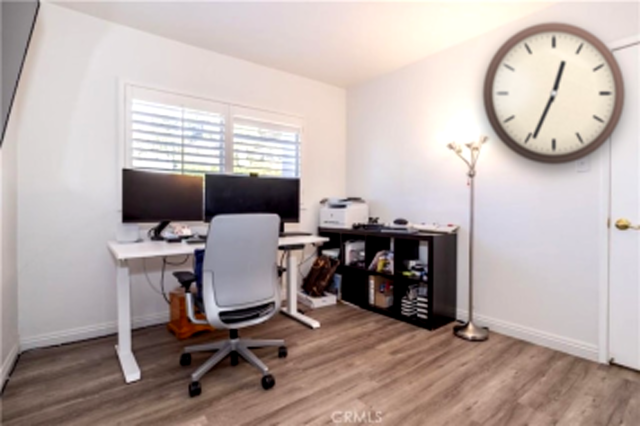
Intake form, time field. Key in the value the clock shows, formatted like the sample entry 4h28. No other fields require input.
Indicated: 12h34
